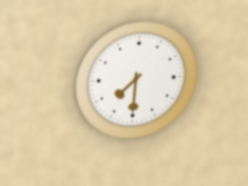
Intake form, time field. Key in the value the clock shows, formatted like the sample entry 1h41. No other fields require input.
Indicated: 7h30
